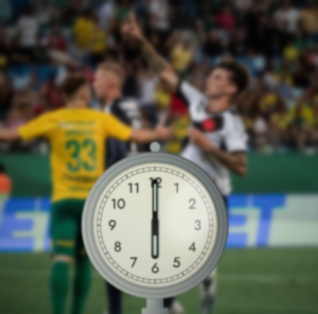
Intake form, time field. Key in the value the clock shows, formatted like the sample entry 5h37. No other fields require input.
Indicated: 6h00
